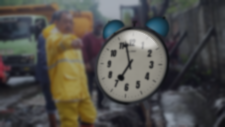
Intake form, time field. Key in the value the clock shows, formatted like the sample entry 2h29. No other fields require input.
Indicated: 6h57
